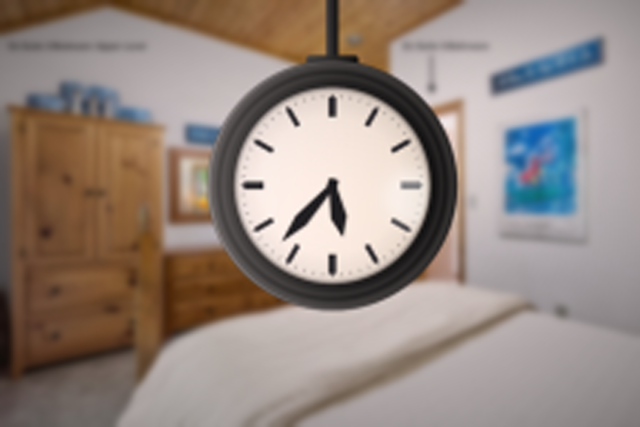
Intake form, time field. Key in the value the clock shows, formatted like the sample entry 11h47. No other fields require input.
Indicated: 5h37
